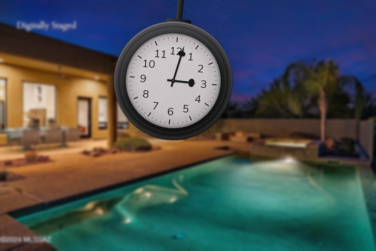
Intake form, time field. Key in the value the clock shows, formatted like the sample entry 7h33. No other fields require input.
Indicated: 3h02
